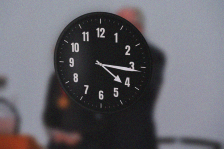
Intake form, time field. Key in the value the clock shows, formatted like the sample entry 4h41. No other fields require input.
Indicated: 4h16
